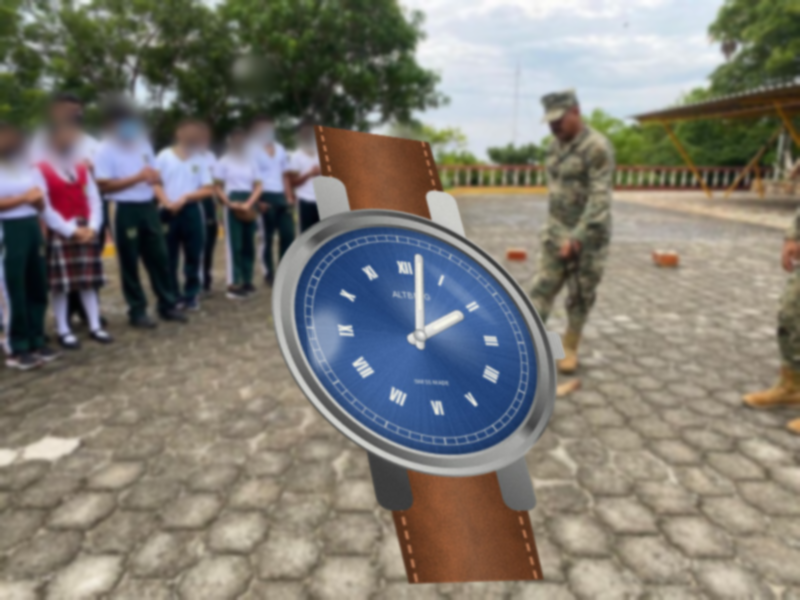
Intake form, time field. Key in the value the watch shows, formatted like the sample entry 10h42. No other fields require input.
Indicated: 2h02
